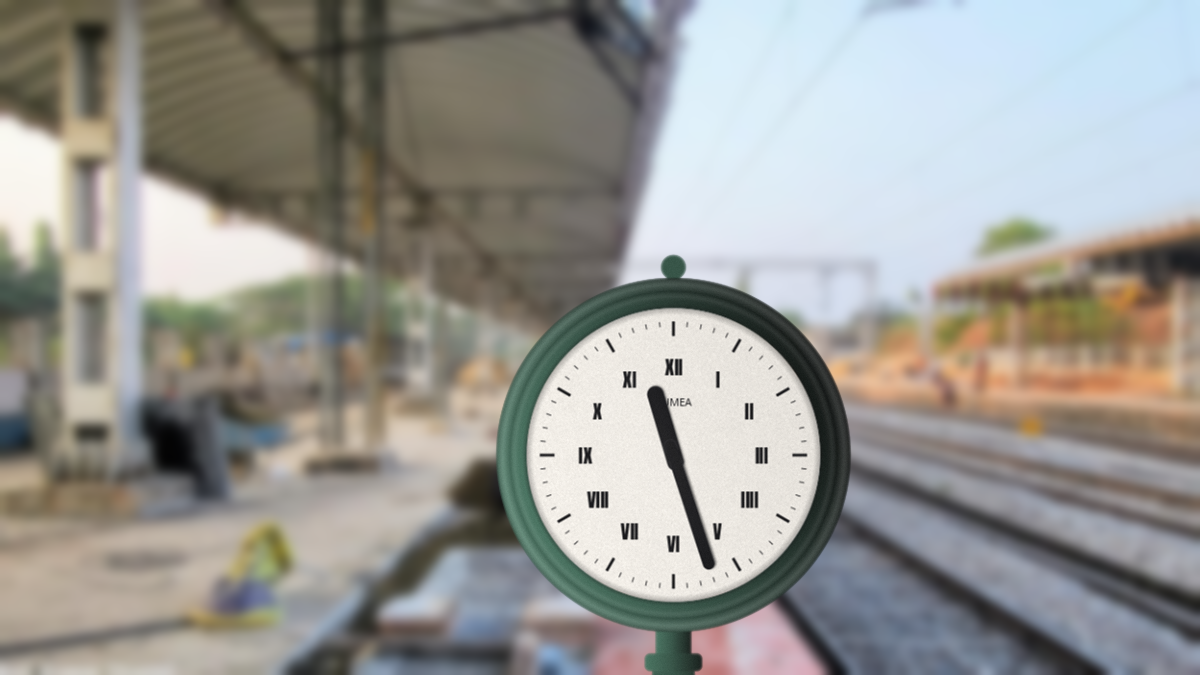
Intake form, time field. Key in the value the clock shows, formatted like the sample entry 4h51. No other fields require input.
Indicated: 11h27
